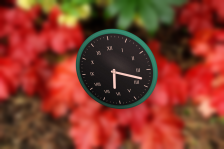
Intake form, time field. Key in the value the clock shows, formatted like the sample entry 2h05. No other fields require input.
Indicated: 6h18
